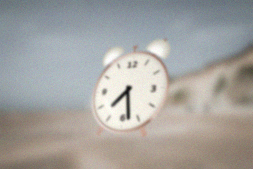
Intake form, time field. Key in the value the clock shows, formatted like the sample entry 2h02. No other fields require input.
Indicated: 7h28
